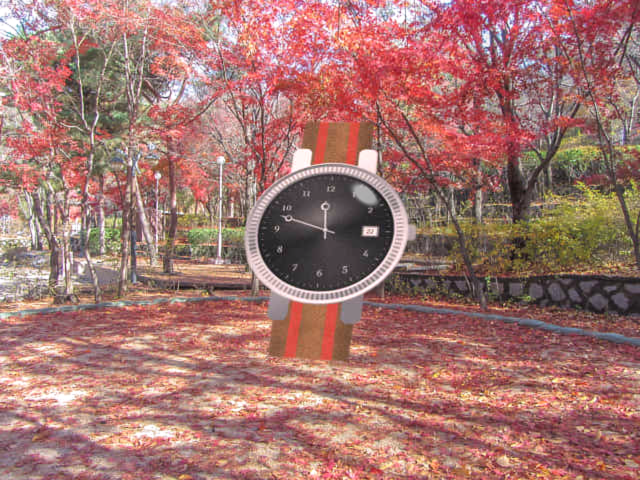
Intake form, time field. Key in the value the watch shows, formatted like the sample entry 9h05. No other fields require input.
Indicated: 11h48
